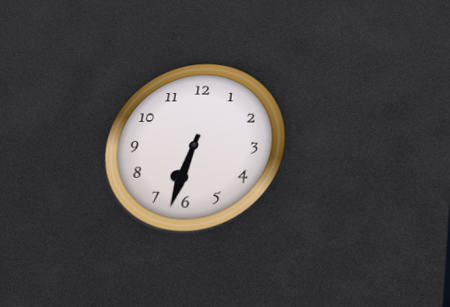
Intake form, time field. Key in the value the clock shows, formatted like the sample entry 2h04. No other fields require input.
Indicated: 6h32
